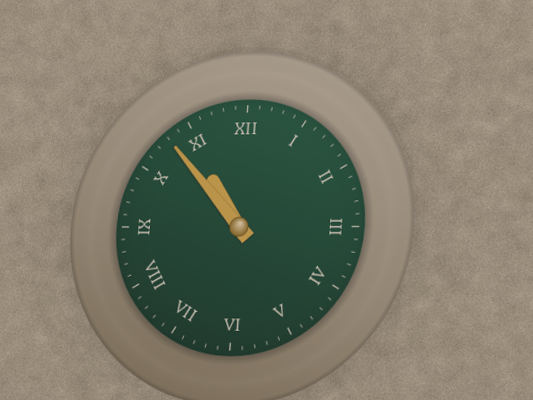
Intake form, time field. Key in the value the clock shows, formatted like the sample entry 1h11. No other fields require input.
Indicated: 10h53
